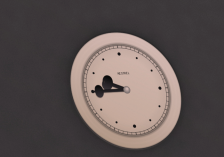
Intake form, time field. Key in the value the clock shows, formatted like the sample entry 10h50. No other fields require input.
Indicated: 9h45
